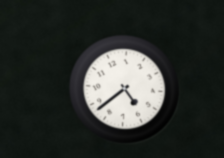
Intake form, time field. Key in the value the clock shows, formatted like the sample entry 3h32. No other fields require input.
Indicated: 5h43
